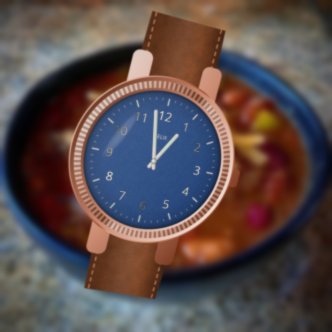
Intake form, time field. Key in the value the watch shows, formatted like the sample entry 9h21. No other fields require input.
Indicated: 12h58
